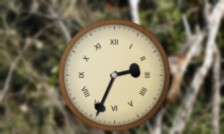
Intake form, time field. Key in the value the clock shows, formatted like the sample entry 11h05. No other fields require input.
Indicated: 2h34
